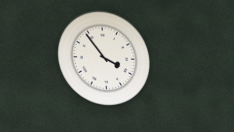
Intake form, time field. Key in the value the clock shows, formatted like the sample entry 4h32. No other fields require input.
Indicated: 3h54
